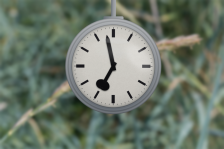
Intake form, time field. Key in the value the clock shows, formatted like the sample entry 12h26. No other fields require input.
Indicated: 6h58
